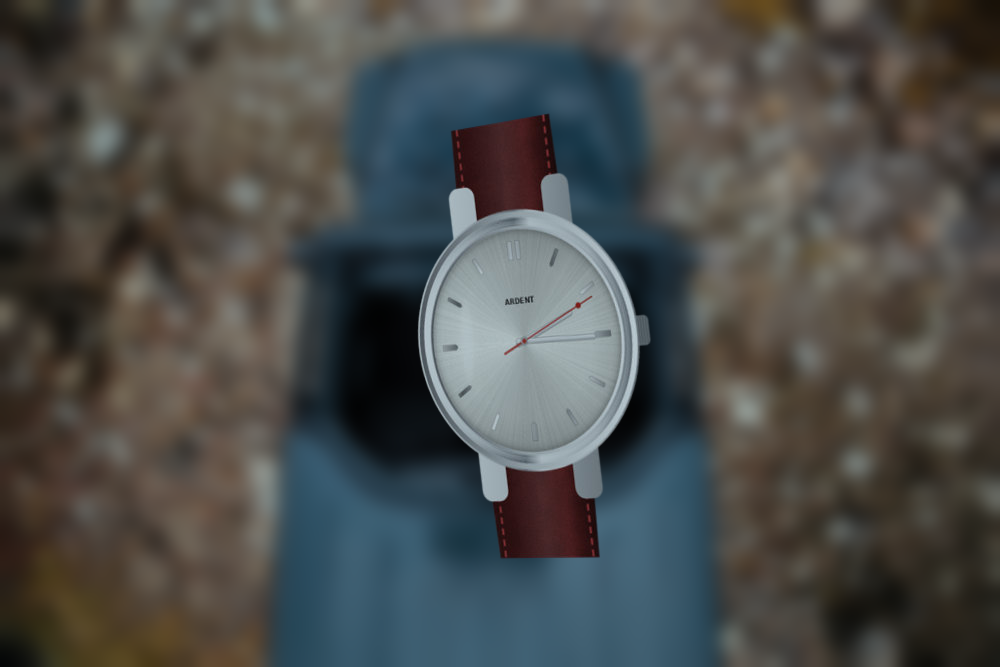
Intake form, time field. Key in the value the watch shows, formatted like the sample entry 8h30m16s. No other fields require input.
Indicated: 2h15m11s
